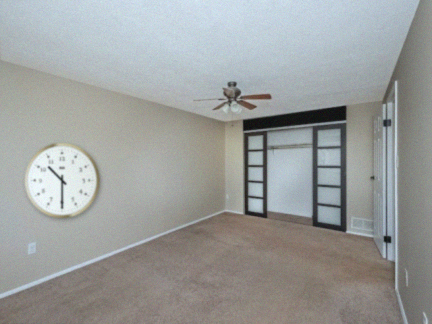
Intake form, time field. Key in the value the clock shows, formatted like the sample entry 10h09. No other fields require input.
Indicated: 10h30
